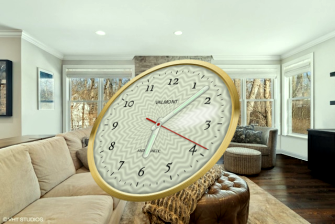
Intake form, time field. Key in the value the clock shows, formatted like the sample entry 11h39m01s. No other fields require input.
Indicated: 6h07m19s
